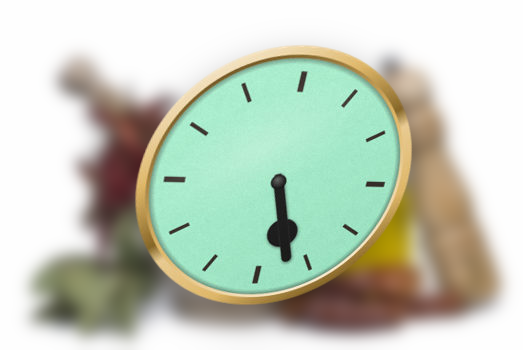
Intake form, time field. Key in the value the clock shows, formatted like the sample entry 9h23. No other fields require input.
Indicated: 5h27
